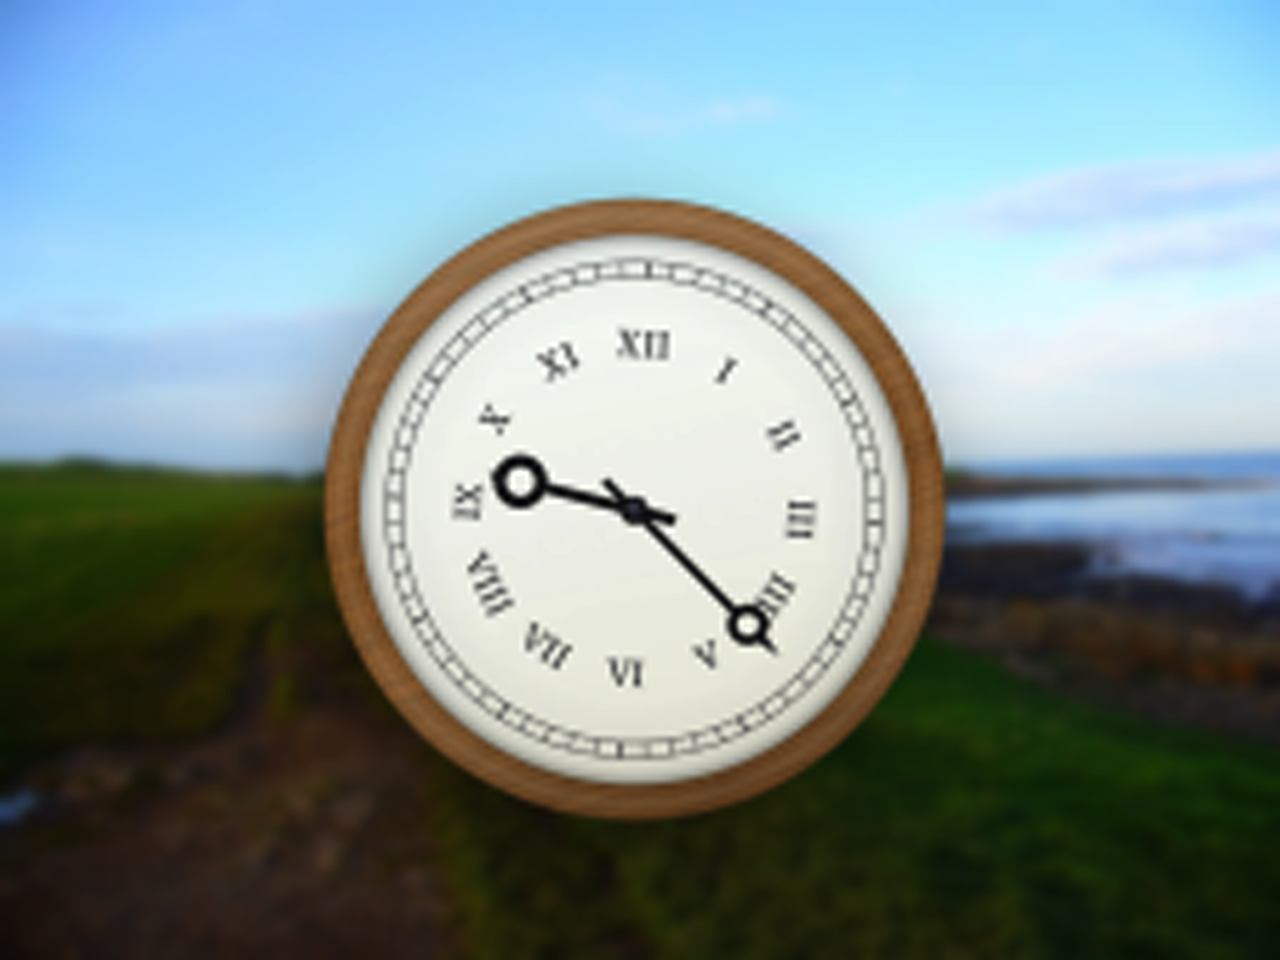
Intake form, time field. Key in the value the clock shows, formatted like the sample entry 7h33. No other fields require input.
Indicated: 9h22
